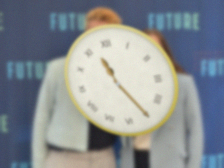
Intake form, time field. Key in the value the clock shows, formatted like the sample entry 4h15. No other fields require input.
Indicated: 11h25
